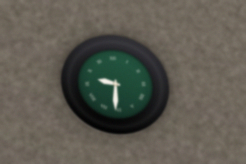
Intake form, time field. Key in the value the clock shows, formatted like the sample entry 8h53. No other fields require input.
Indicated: 9h31
